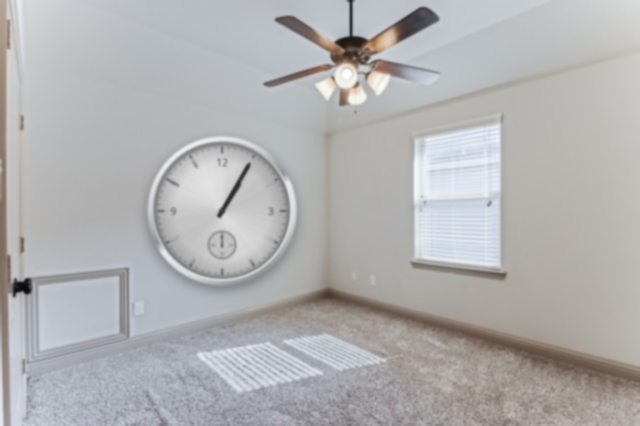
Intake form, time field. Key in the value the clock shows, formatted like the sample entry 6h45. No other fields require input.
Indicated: 1h05
